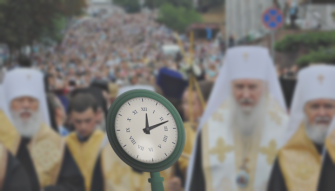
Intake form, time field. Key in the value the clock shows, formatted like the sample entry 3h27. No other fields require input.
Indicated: 12h12
